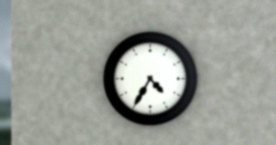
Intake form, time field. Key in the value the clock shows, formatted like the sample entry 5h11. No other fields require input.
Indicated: 4h35
